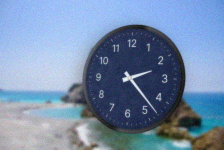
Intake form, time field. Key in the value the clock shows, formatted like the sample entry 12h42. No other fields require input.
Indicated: 2h23
